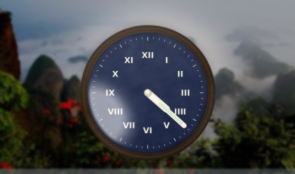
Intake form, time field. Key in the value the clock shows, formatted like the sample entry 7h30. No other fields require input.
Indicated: 4h22
